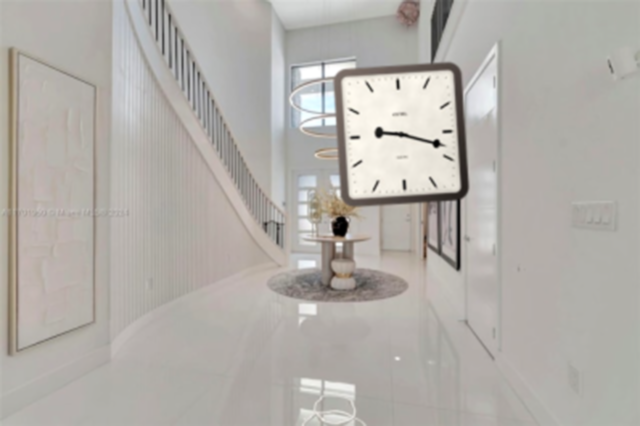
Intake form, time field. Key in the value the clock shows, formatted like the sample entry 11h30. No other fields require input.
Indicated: 9h18
